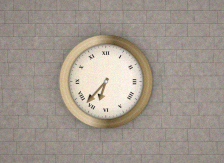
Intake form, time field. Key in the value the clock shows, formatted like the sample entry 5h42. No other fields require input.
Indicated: 6h37
